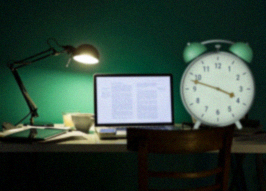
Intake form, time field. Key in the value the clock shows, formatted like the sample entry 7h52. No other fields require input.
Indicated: 3h48
